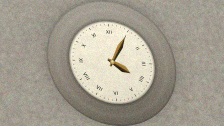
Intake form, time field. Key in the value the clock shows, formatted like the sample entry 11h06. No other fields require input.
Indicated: 4h05
